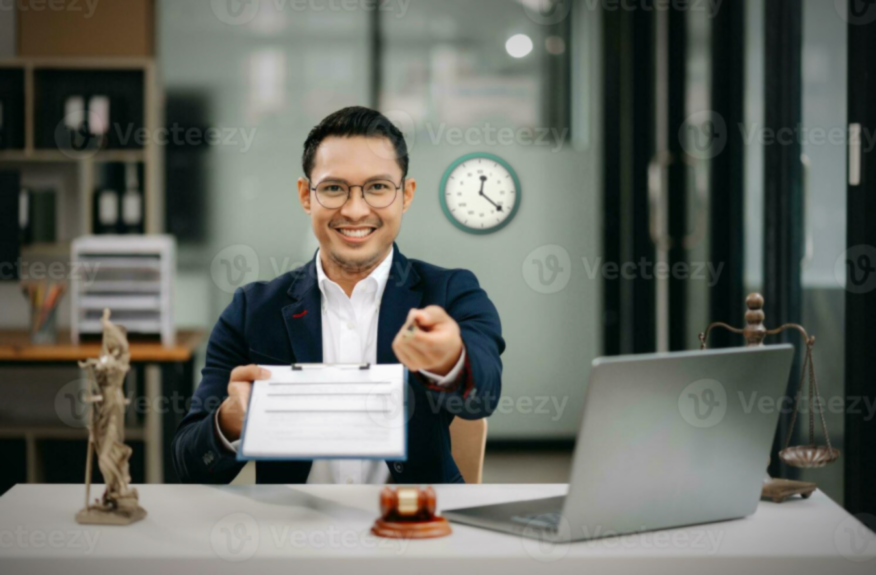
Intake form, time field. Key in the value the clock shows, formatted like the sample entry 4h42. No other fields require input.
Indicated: 12h22
